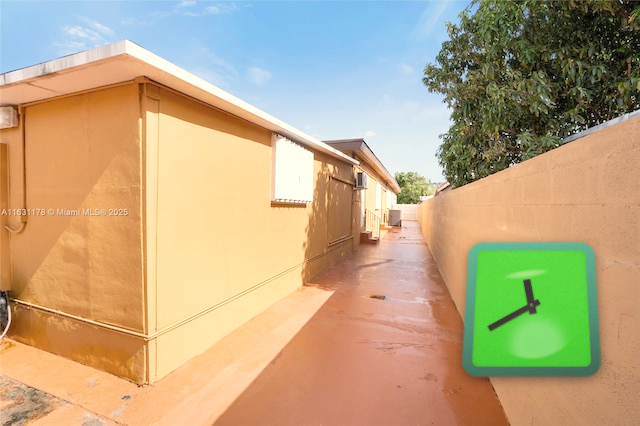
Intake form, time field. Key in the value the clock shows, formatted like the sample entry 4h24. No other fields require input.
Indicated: 11h40
